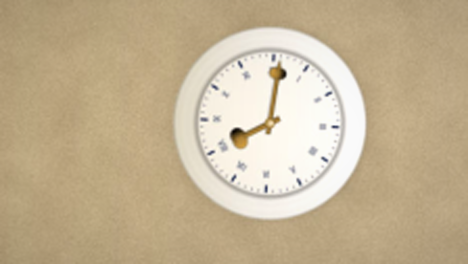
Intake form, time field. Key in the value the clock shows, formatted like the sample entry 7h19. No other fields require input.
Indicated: 8h01
